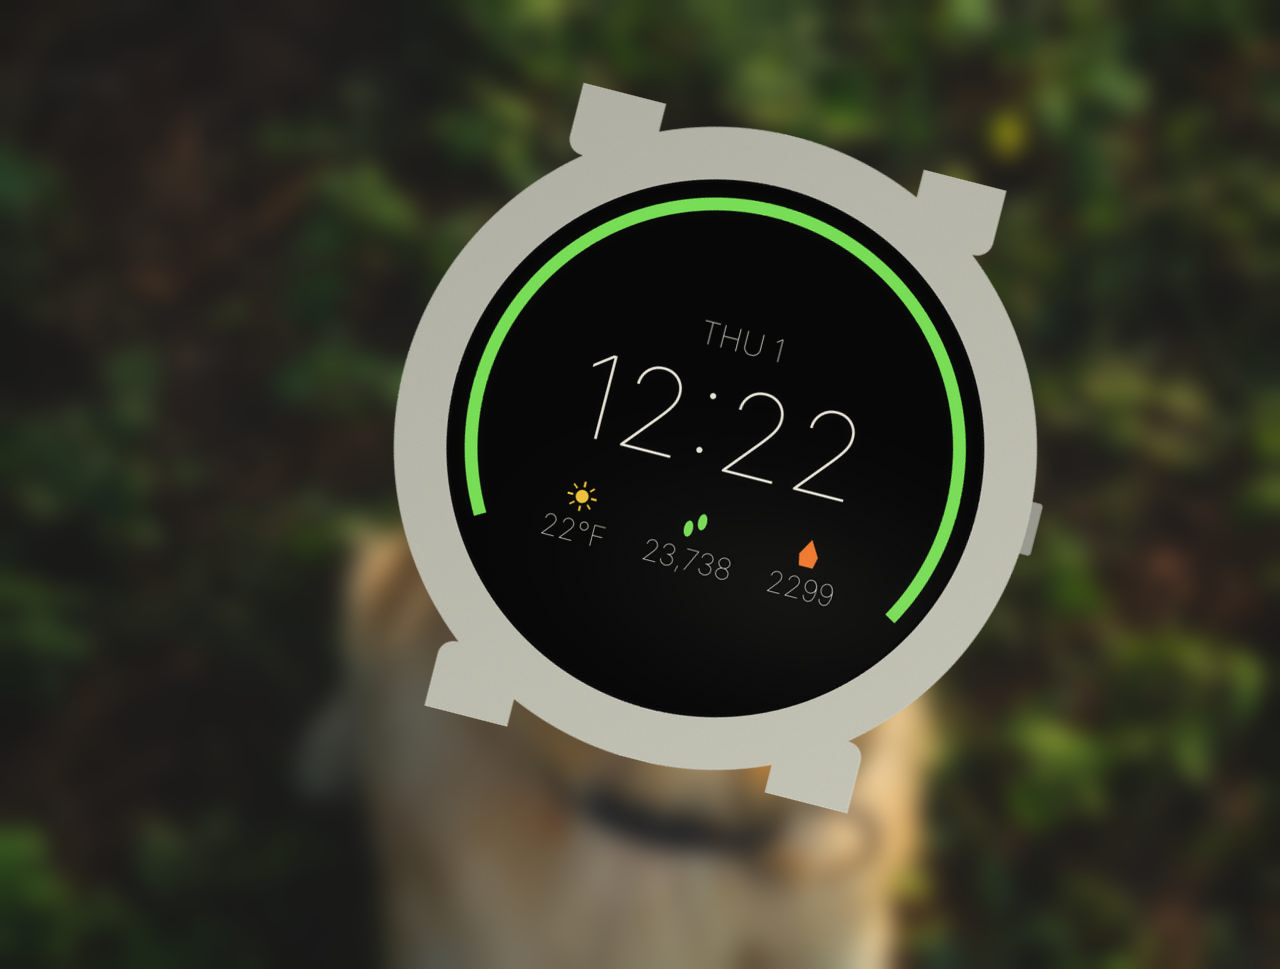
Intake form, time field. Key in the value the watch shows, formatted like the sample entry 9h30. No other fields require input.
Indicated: 12h22
